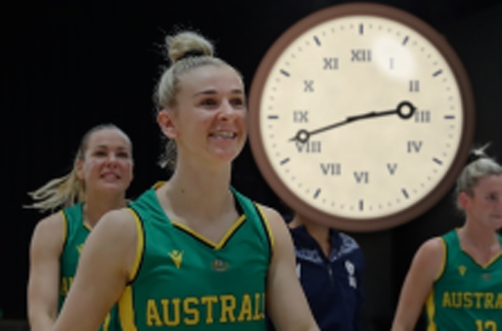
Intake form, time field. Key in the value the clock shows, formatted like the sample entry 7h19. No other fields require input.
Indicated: 2h42
